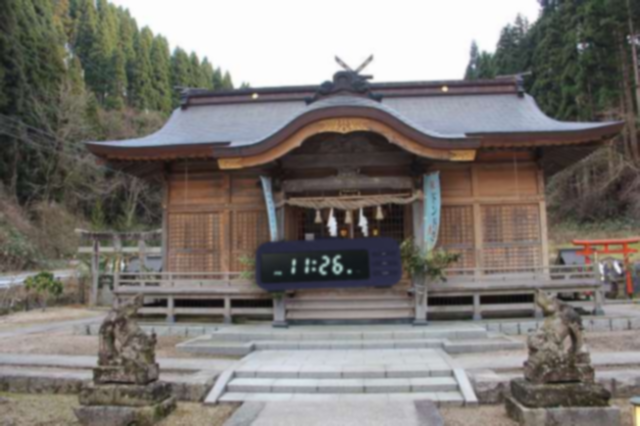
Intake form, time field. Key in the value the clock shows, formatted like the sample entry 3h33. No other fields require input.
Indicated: 11h26
